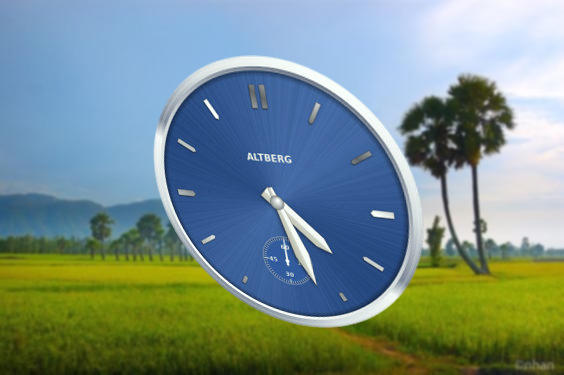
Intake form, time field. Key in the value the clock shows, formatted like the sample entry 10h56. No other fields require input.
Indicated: 4h27
